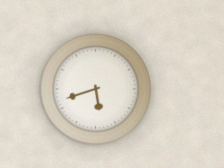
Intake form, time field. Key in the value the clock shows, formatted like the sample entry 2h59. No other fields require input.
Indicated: 5h42
